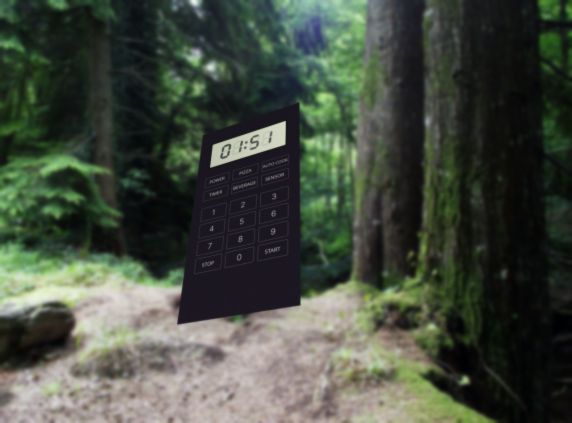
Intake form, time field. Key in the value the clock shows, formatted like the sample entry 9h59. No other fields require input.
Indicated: 1h51
